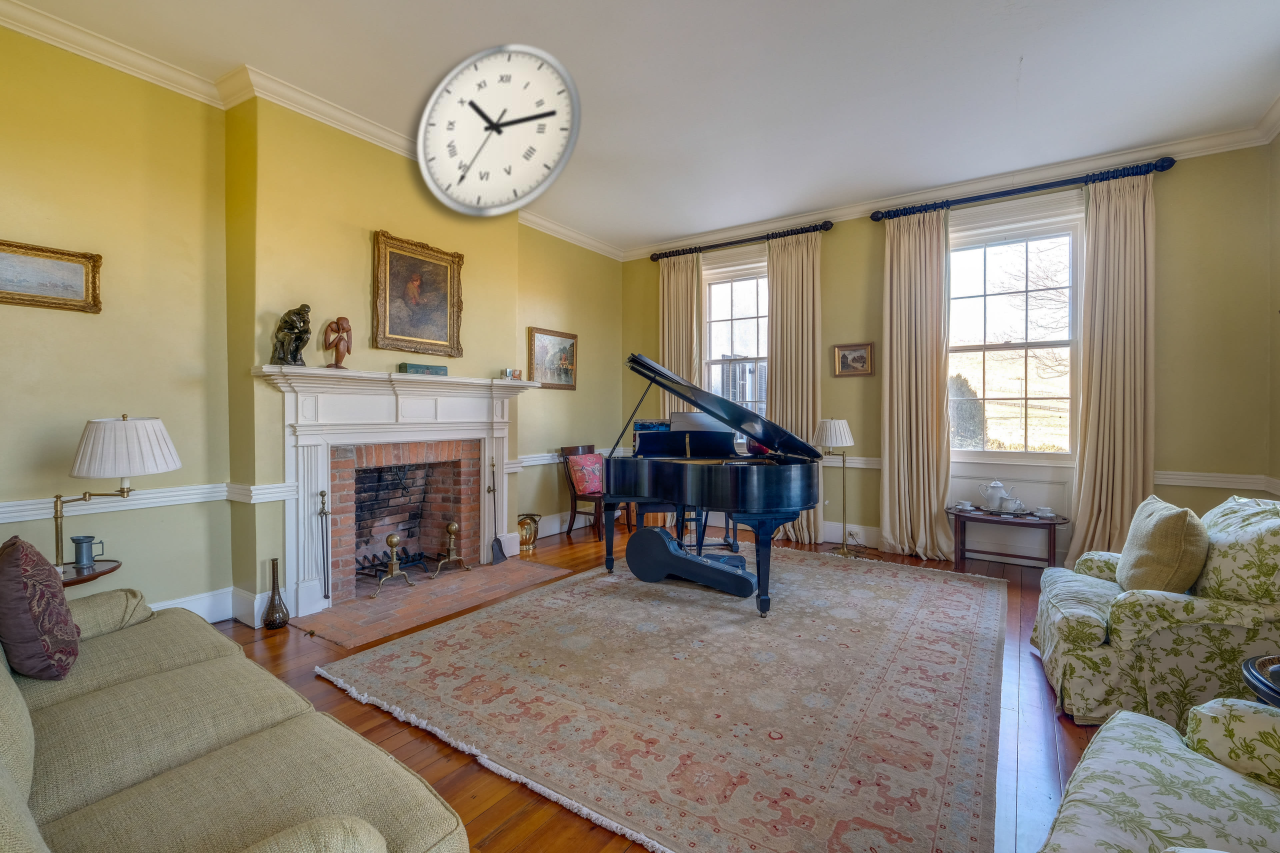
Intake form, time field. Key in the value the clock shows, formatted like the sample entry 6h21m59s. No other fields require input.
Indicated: 10h12m34s
